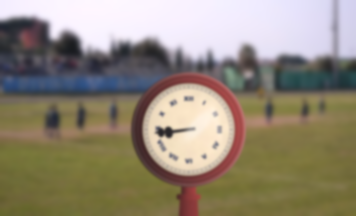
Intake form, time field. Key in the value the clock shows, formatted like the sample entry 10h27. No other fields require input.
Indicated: 8h44
